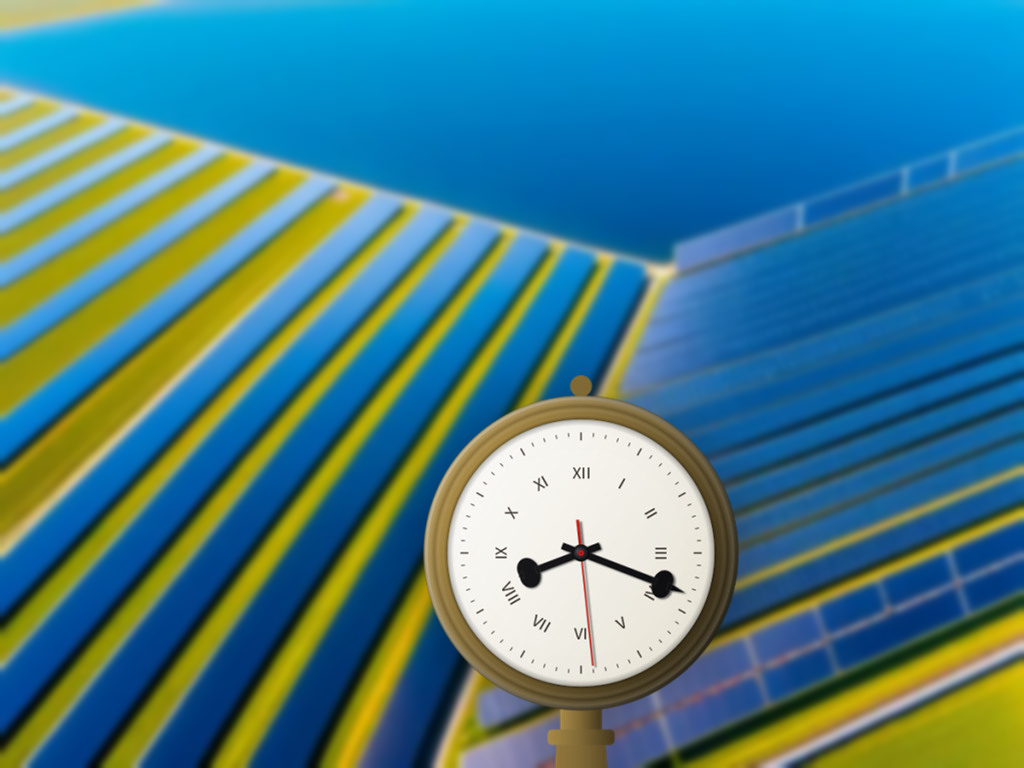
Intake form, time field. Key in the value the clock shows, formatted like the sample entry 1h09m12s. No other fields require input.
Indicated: 8h18m29s
